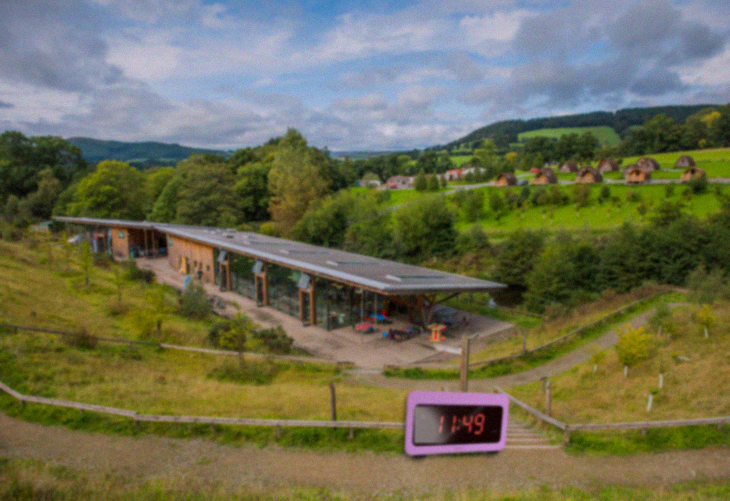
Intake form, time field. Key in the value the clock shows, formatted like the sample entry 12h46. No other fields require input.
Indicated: 11h49
